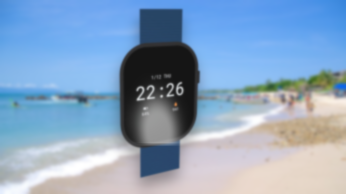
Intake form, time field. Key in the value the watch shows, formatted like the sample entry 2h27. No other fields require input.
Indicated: 22h26
